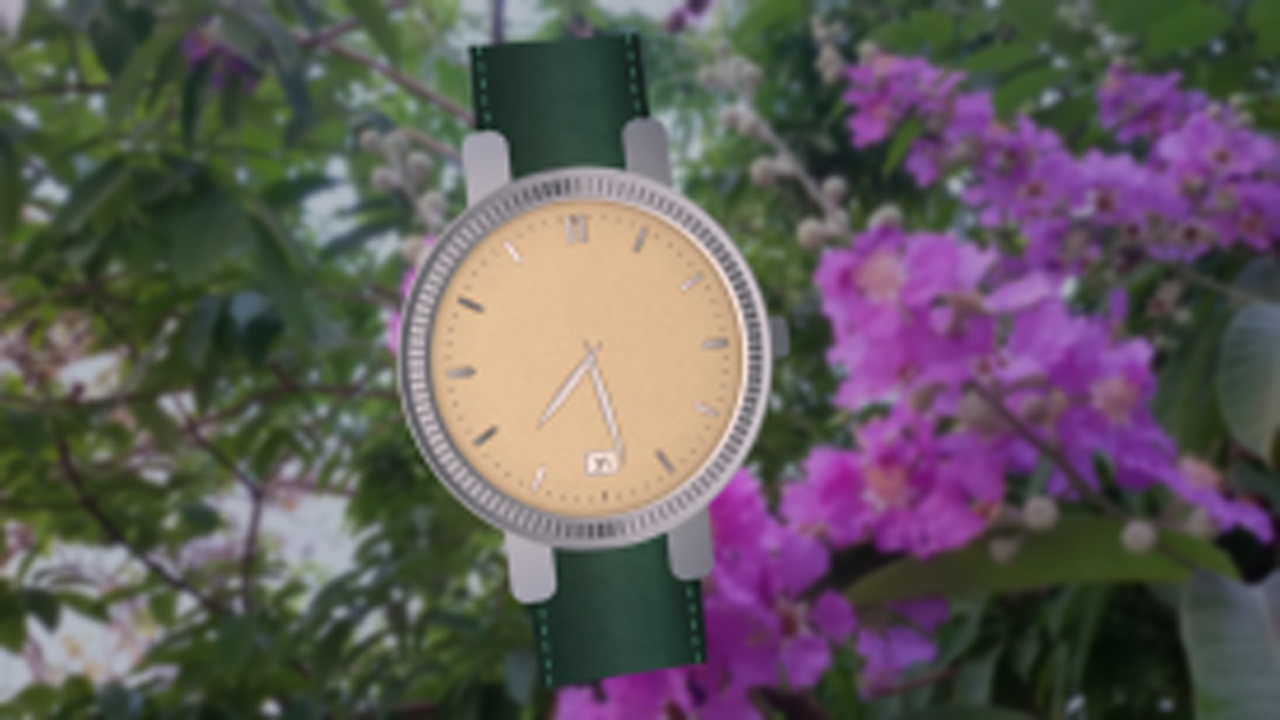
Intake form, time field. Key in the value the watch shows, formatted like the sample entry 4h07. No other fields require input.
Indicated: 7h28
